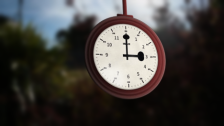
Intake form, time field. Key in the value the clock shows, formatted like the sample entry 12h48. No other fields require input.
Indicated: 3h00
